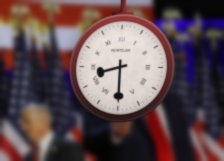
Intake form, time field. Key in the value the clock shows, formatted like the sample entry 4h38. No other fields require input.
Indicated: 8h30
